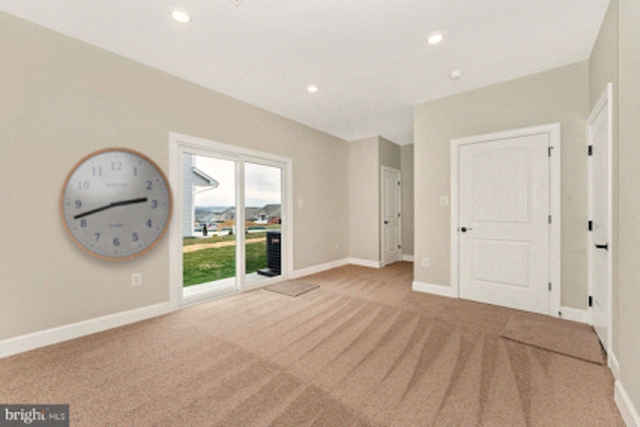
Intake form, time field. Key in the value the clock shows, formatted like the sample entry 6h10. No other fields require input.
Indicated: 2h42
